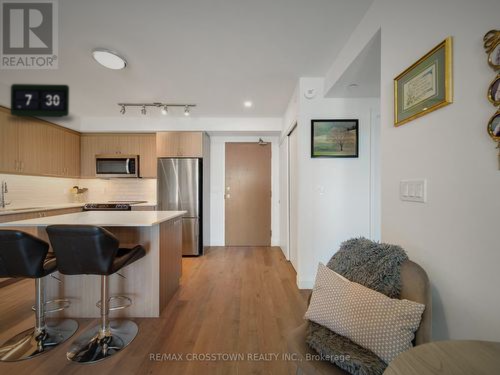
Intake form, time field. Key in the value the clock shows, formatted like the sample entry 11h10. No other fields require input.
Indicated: 7h30
